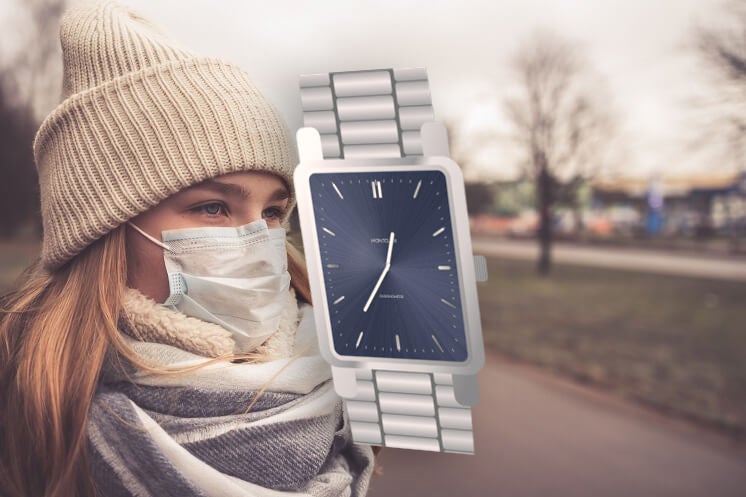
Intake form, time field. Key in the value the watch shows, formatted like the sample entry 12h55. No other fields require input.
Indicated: 12h36
